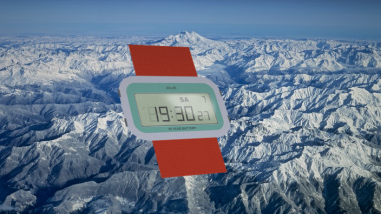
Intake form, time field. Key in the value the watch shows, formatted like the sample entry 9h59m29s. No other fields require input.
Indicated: 19h30m27s
